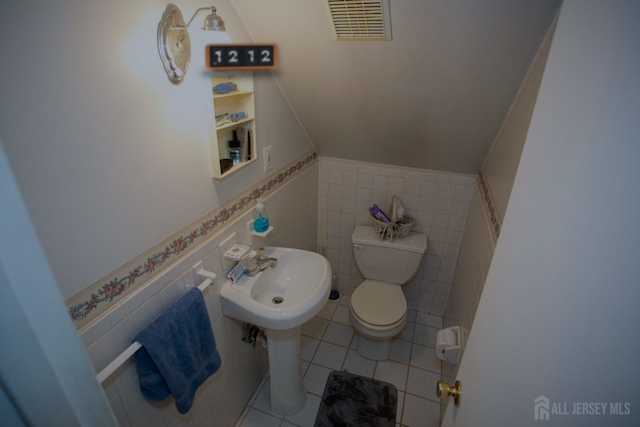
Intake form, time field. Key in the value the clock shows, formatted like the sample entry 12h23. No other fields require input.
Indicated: 12h12
